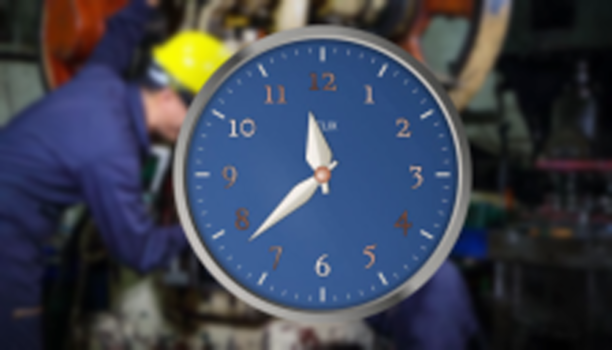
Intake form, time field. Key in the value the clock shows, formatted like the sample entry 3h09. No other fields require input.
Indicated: 11h38
